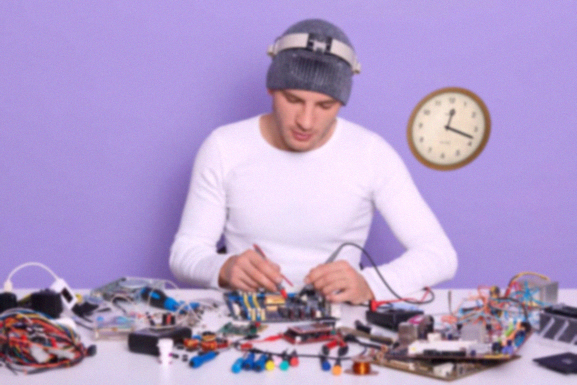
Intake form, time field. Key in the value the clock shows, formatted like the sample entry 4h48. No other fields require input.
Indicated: 12h18
